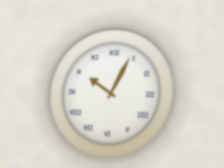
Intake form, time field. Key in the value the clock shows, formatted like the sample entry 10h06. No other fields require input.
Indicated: 10h04
